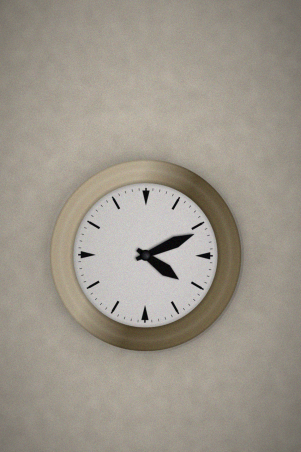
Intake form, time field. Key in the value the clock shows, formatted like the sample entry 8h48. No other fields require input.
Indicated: 4h11
